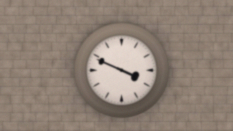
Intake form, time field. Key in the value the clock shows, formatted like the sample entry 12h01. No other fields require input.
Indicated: 3h49
